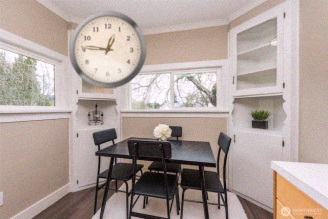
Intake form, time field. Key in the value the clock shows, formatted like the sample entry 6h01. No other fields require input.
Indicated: 12h46
